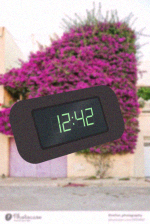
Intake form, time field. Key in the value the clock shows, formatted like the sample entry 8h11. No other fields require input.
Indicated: 12h42
